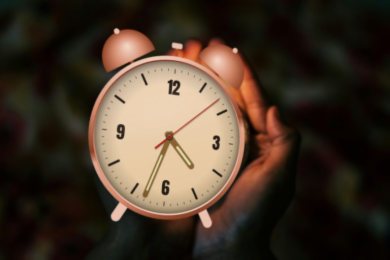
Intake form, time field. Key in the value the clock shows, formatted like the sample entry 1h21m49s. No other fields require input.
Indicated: 4h33m08s
